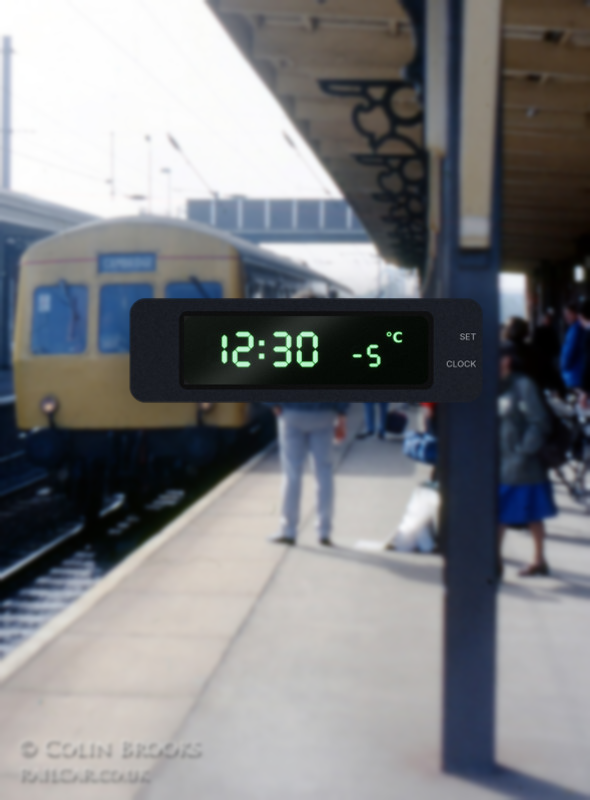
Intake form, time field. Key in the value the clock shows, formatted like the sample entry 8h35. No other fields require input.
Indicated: 12h30
